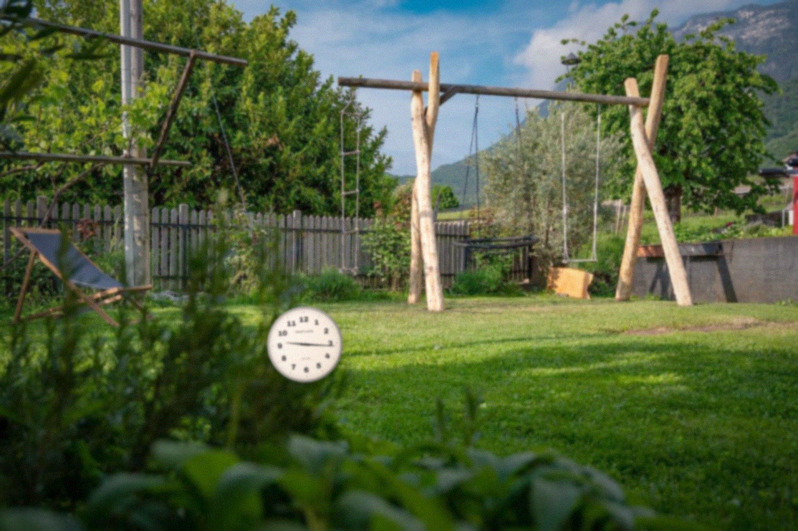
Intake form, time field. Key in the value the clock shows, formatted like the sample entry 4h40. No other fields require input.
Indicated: 9h16
